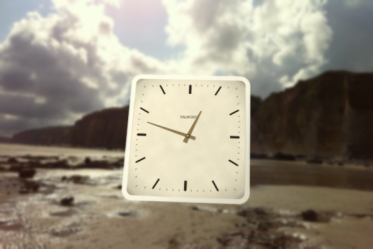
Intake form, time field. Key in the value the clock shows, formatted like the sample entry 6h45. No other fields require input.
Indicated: 12h48
